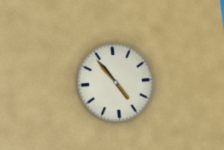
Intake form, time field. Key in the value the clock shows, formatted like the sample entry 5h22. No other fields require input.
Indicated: 4h54
